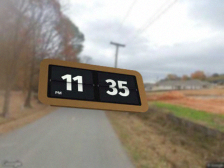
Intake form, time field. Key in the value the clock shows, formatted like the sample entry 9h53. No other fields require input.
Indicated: 11h35
